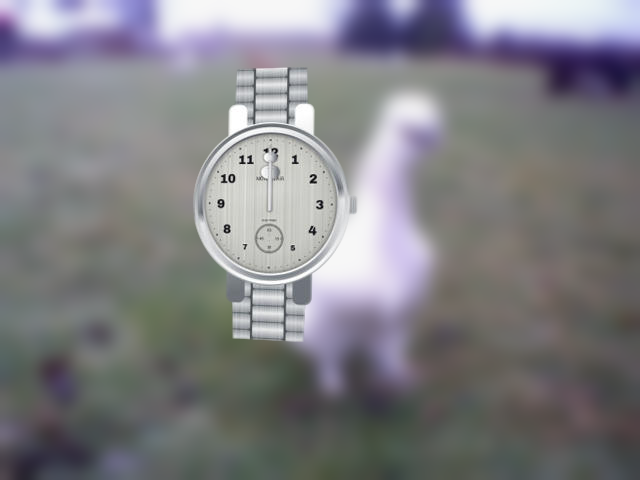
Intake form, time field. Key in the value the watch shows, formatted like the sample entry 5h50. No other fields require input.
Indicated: 12h00
